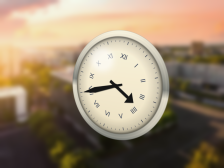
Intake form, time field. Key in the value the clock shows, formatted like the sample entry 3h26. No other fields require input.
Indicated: 3h40
